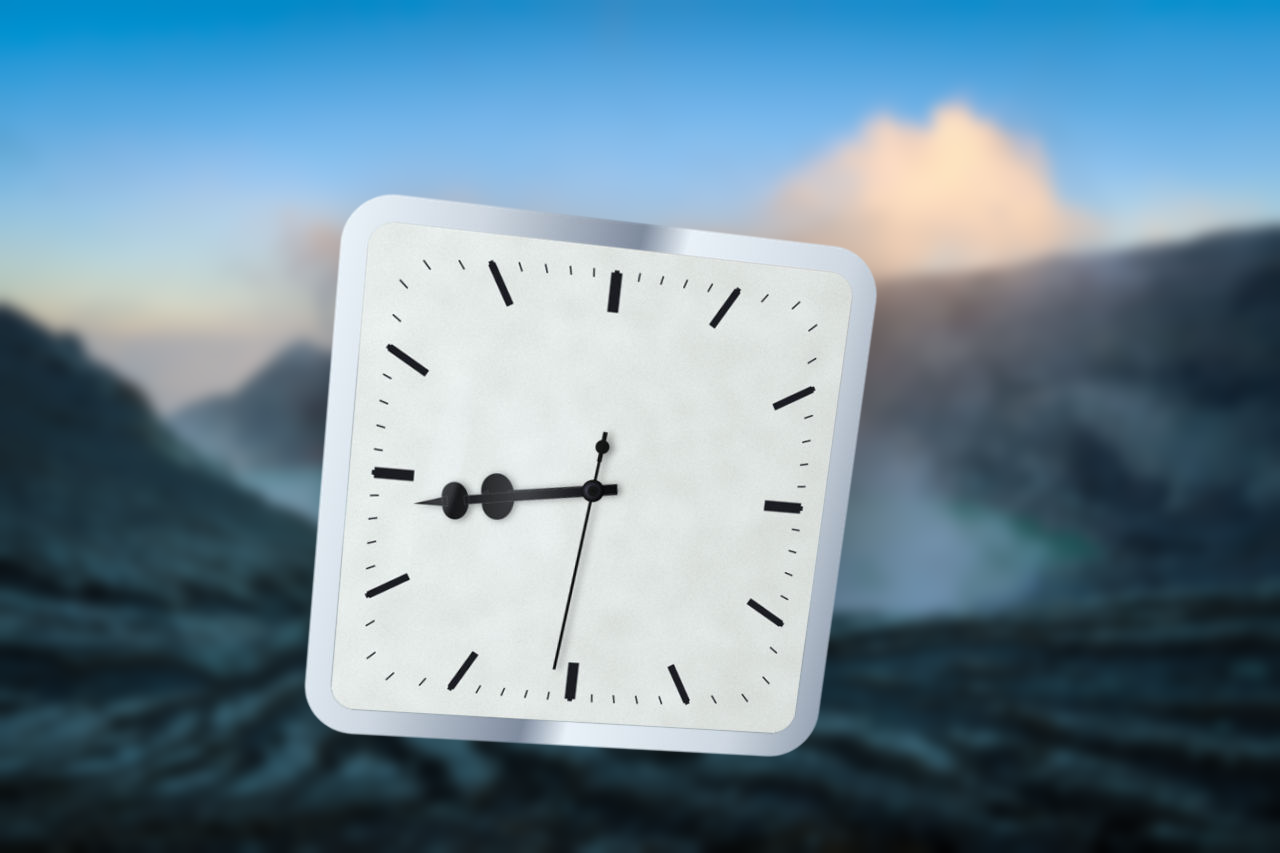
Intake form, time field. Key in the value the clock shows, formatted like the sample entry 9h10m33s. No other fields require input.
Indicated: 8h43m31s
